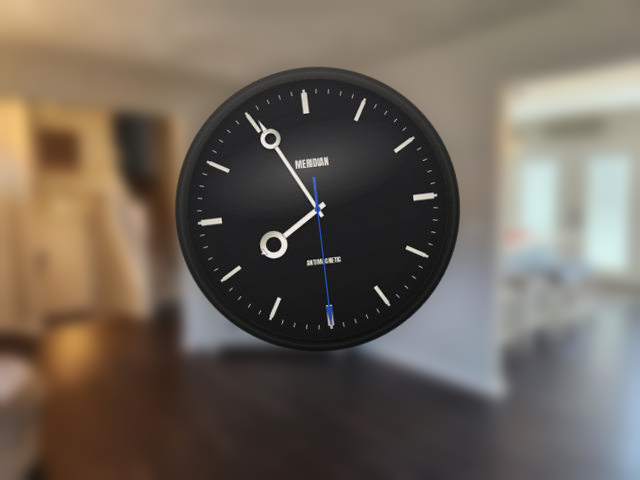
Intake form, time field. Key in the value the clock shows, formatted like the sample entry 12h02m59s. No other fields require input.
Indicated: 7h55m30s
